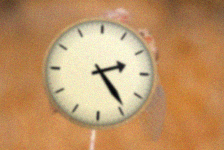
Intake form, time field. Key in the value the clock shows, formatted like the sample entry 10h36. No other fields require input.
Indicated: 2h24
